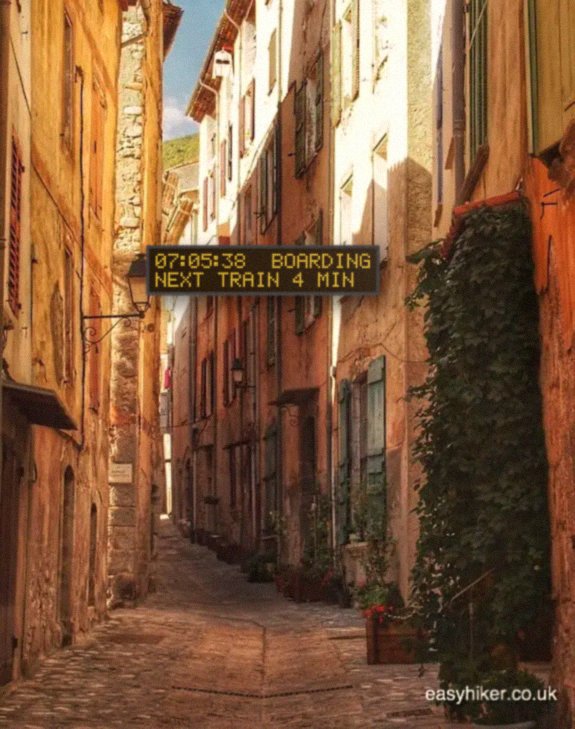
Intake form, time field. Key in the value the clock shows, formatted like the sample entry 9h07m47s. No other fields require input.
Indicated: 7h05m38s
